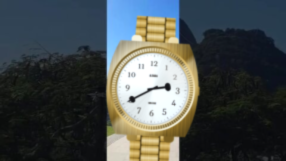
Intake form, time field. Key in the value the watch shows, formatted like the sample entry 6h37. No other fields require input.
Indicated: 2h40
